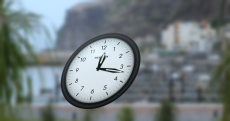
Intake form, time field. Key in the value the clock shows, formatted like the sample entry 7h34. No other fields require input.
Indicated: 12h17
